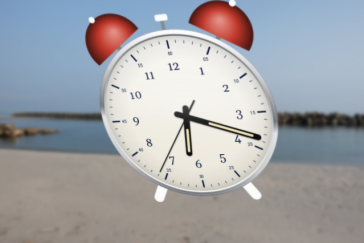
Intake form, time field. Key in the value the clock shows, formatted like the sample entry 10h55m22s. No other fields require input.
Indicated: 6h18m36s
